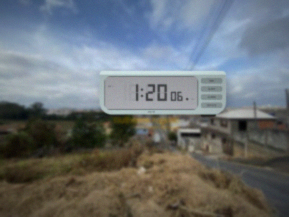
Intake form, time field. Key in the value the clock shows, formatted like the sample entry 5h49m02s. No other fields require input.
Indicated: 1h20m06s
